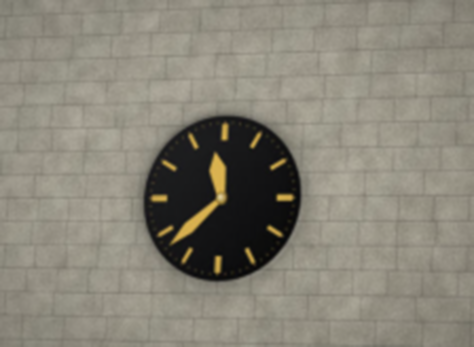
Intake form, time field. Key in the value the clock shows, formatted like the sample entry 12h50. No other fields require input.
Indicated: 11h38
